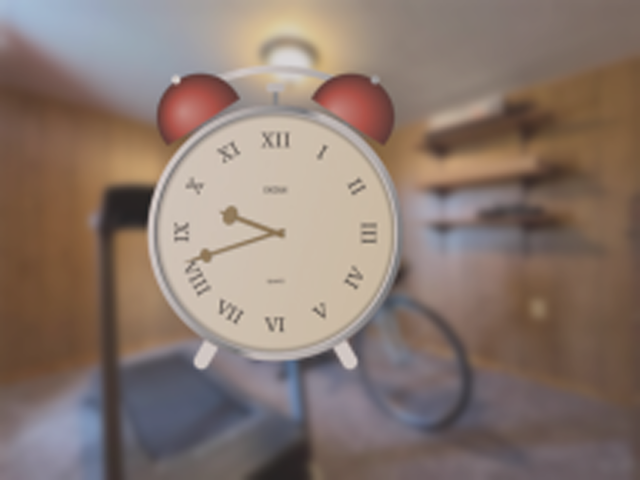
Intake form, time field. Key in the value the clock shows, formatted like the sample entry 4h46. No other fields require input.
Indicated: 9h42
